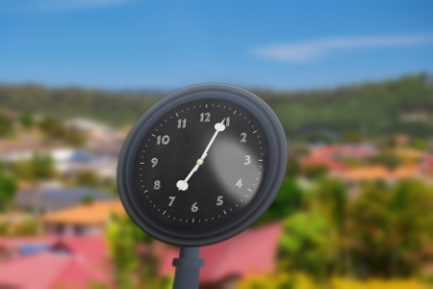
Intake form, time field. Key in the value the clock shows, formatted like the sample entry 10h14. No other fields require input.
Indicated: 7h04
